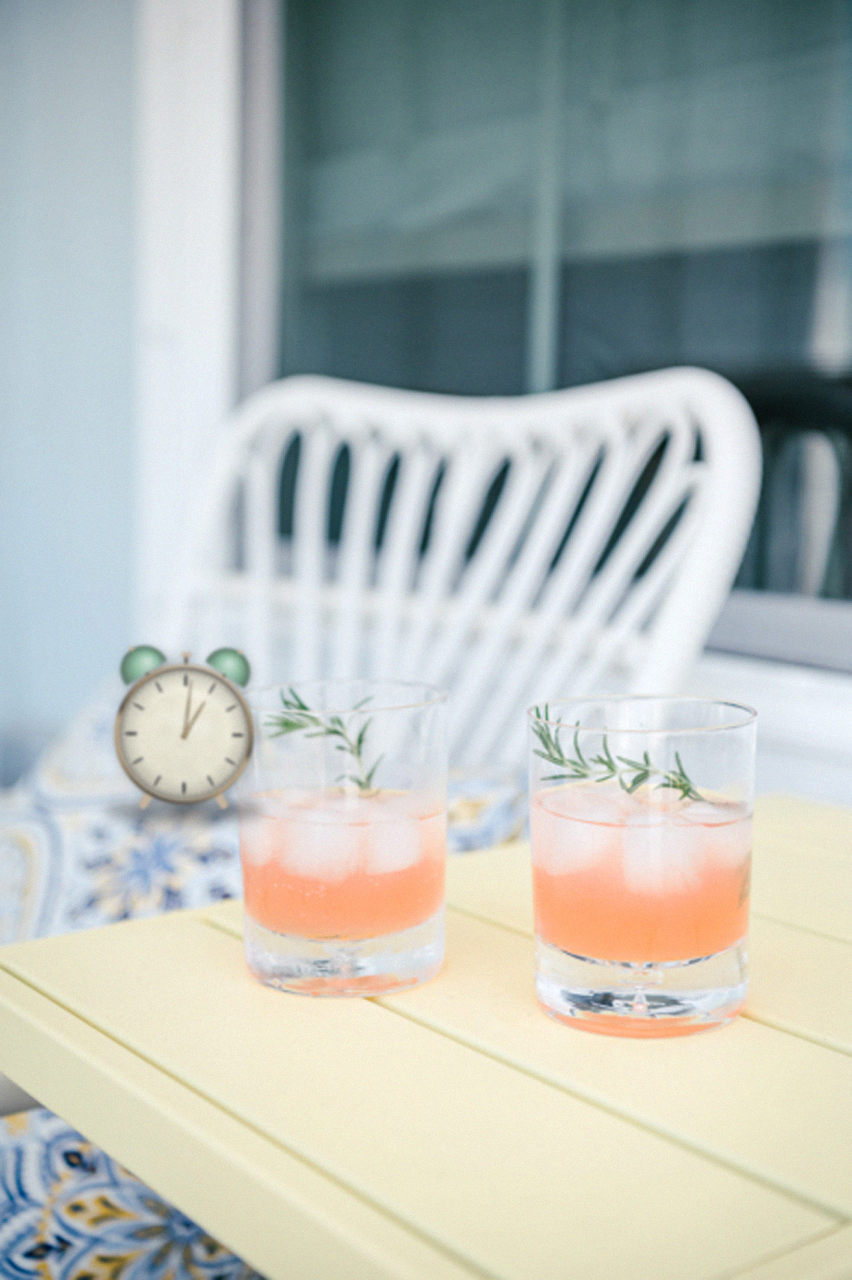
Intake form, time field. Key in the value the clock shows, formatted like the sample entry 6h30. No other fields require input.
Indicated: 1h01
